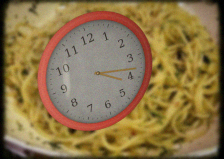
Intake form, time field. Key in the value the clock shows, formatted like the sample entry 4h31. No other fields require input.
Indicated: 4h18
